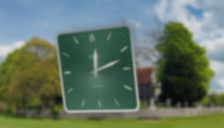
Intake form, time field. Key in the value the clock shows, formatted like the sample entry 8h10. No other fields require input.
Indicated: 12h12
